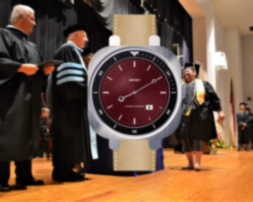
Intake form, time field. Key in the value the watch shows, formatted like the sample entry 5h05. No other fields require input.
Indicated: 8h10
